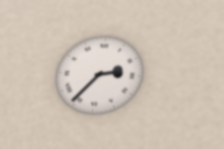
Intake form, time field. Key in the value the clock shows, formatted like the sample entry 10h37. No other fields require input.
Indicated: 2h36
